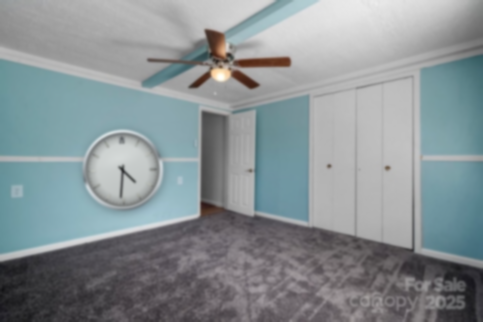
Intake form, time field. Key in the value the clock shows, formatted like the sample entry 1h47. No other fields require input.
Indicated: 4h31
